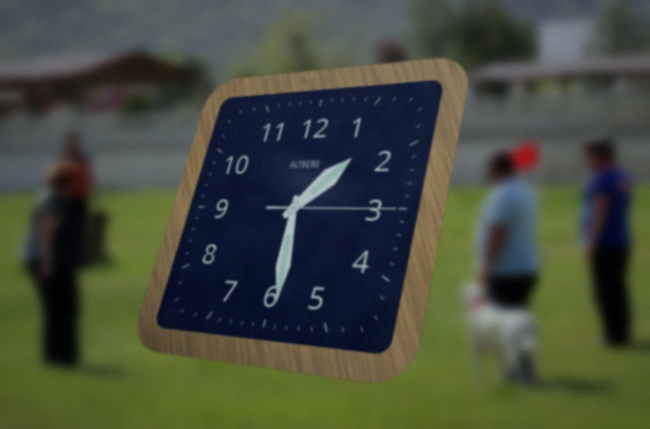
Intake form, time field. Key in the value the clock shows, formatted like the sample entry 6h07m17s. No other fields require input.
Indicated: 1h29m15s
